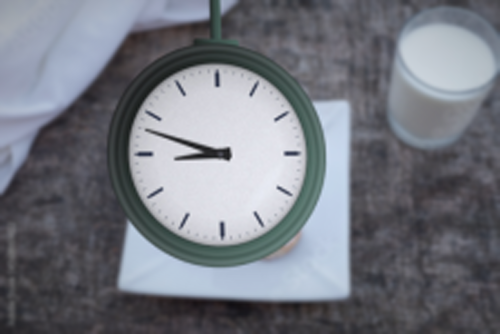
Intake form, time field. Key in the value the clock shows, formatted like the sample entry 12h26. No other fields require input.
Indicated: 8h48
